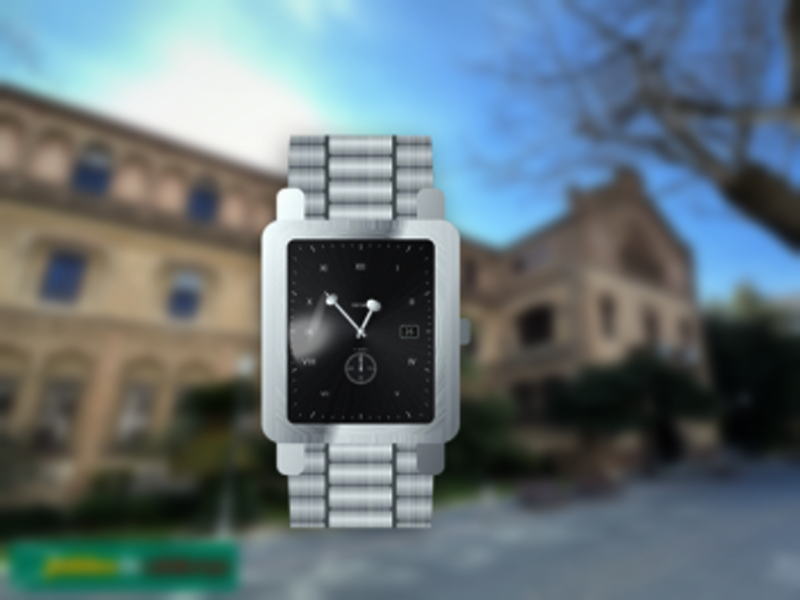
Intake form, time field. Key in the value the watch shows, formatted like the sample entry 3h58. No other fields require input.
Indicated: 12h53
